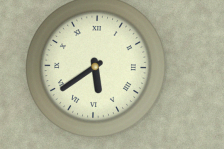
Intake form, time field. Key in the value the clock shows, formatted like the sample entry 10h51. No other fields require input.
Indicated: 5h39
